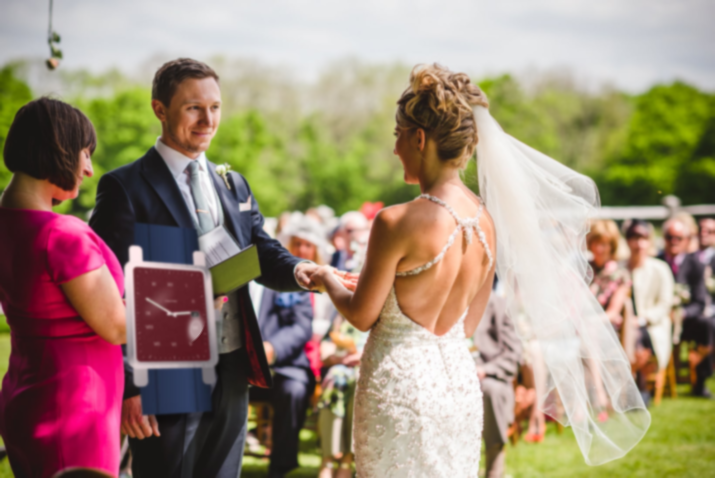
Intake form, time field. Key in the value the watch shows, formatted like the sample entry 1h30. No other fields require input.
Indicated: 2h50
